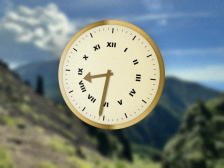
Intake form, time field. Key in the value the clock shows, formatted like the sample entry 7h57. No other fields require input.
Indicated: 8h31
